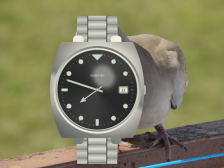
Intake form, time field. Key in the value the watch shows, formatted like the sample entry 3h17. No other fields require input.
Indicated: 7h48
